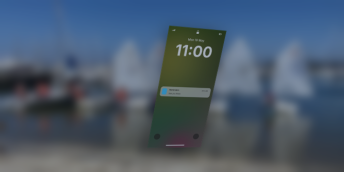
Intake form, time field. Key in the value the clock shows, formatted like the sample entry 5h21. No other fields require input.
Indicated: 11h00
